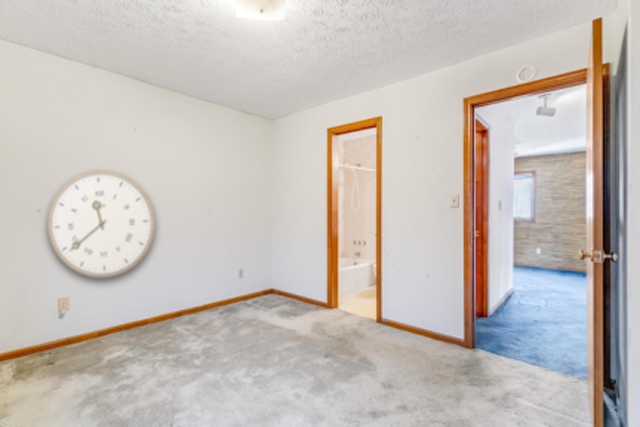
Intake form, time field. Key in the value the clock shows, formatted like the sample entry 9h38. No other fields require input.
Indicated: 11h39
